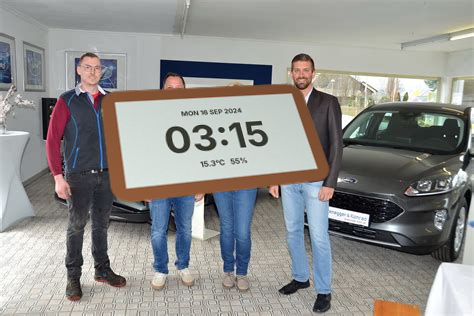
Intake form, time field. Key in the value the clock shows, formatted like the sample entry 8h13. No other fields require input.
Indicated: 3h15
